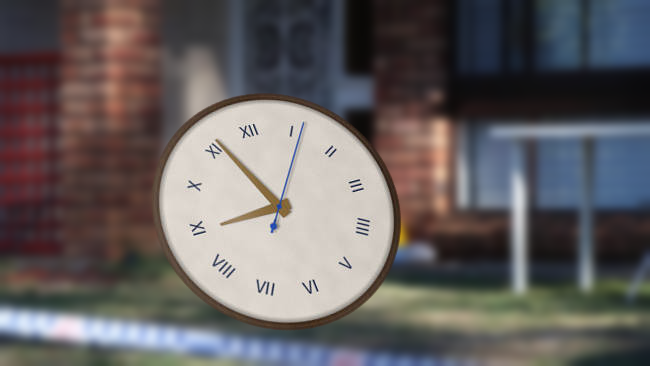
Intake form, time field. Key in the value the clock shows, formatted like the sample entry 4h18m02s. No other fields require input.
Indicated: 8h56m06s
